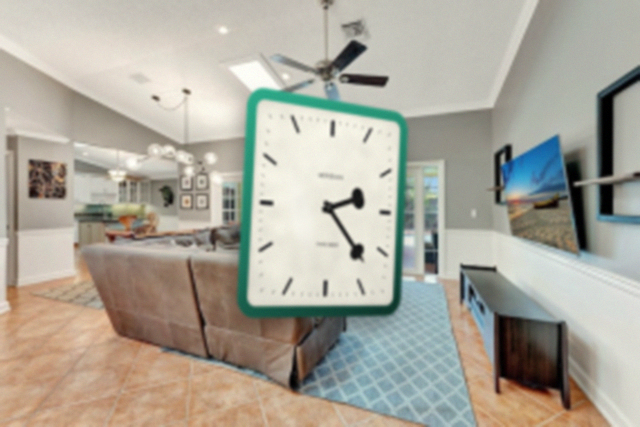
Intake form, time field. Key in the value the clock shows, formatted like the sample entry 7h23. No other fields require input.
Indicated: 2h23
